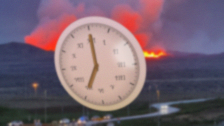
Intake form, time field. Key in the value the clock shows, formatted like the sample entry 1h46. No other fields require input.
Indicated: 7h00
